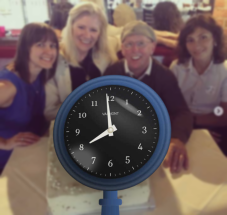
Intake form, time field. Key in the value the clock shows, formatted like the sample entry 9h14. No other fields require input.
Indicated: 7h59
